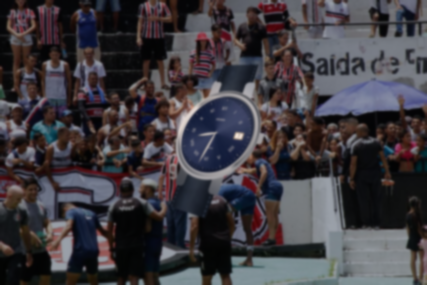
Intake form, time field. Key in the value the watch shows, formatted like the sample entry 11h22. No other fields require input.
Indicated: 8h32
